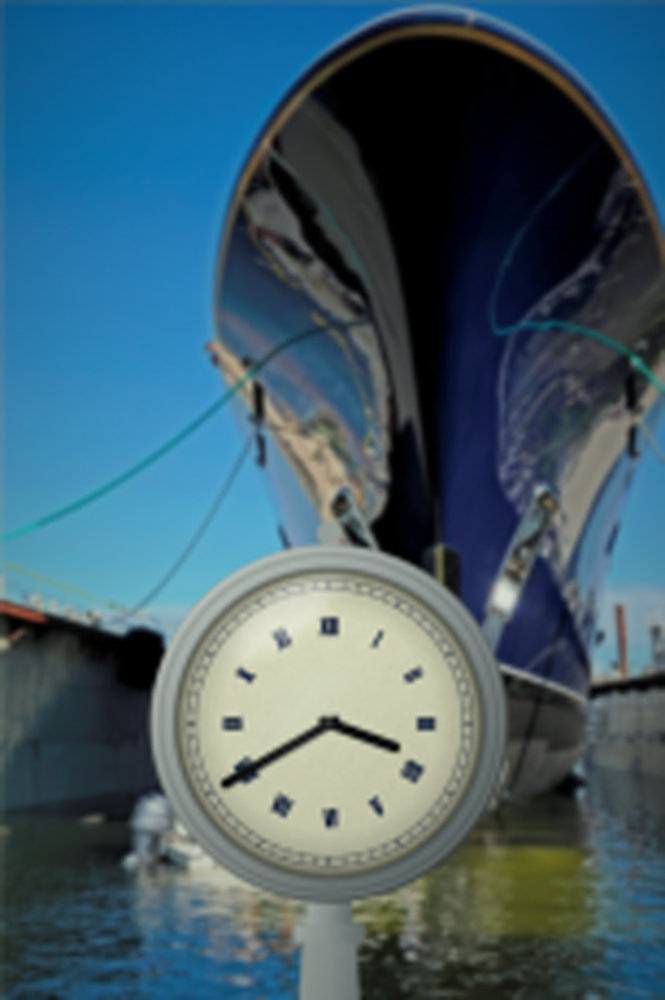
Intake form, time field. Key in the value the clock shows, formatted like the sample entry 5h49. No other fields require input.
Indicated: 3h40
